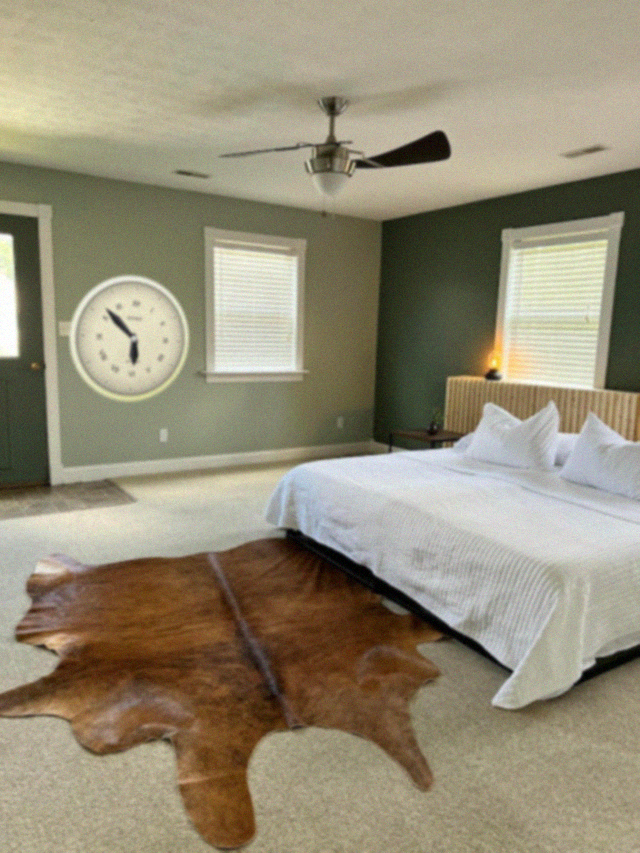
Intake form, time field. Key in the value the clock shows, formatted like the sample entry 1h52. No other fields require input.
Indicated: 5h52
